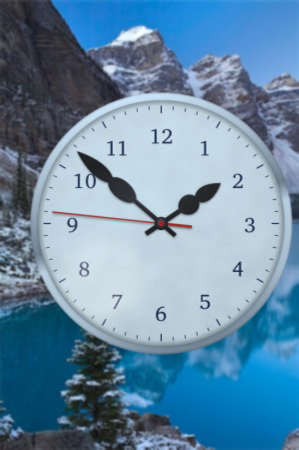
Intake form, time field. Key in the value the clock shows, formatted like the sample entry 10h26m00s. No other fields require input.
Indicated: 1h51m46s
